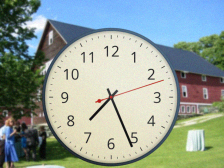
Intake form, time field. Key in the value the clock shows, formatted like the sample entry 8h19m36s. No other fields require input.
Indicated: 7h26m12s
